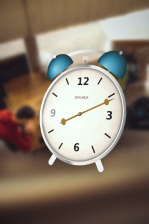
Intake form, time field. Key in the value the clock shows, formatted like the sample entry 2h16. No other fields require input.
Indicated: 8h11
